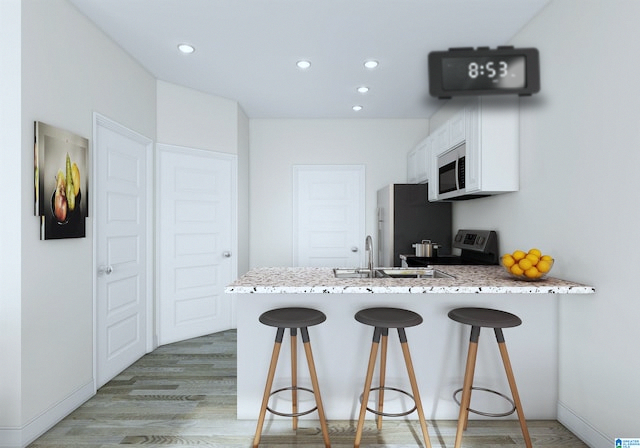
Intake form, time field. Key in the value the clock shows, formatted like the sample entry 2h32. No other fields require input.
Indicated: 8h53
